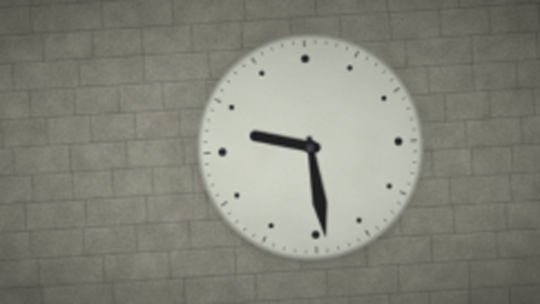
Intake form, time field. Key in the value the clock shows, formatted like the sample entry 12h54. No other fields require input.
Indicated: 9h29
